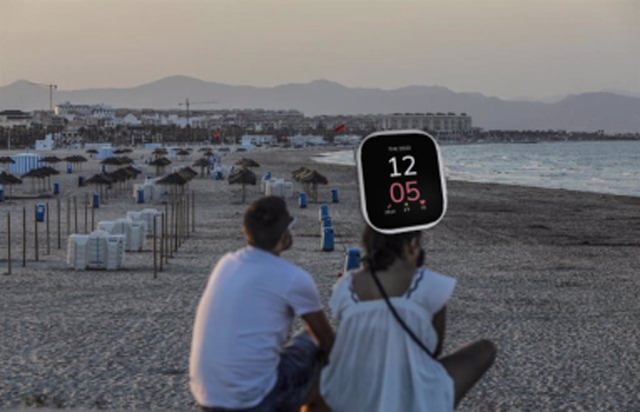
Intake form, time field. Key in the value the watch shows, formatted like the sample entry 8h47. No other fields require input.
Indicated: 12h05
